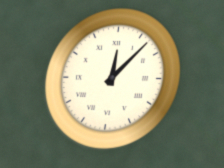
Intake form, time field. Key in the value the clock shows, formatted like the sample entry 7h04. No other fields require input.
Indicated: 12h07
